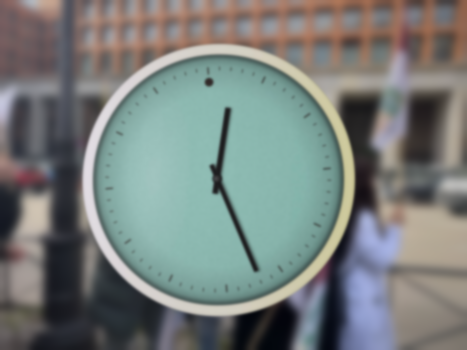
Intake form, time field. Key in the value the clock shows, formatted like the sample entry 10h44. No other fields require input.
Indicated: 12h27
